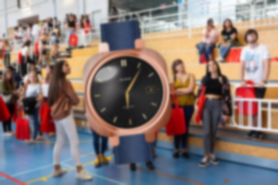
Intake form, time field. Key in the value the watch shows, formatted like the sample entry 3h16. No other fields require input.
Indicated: 6h06
